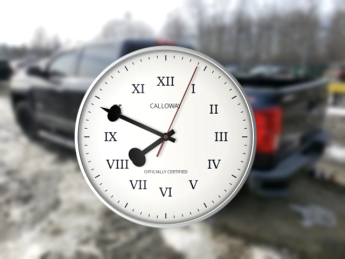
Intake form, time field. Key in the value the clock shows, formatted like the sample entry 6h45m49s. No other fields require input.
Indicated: 7h49m04s
